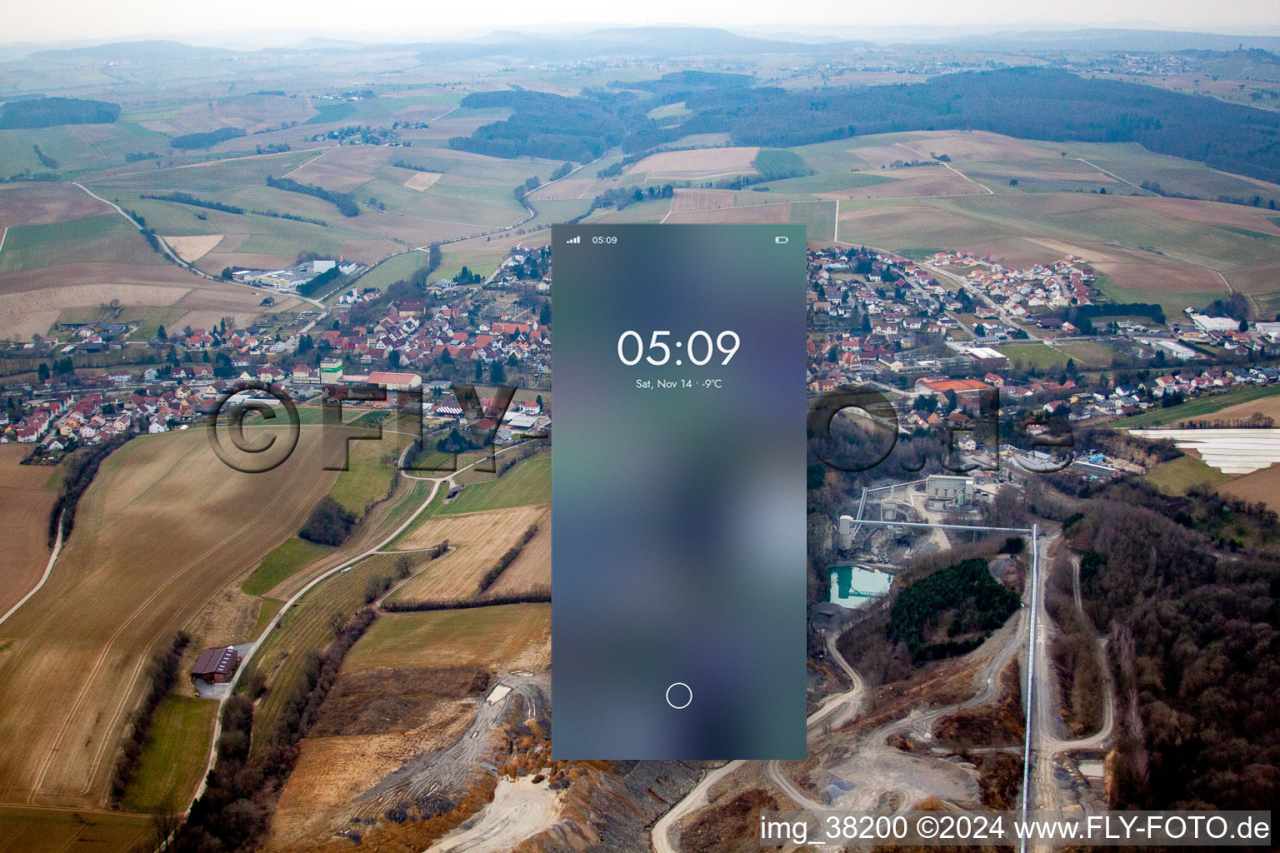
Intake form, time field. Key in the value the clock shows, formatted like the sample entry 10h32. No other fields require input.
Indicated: 5h09
